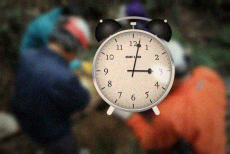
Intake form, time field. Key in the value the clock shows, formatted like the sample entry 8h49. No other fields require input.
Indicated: 3h02
